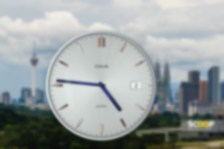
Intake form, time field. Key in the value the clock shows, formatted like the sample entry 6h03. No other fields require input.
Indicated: 4h46
